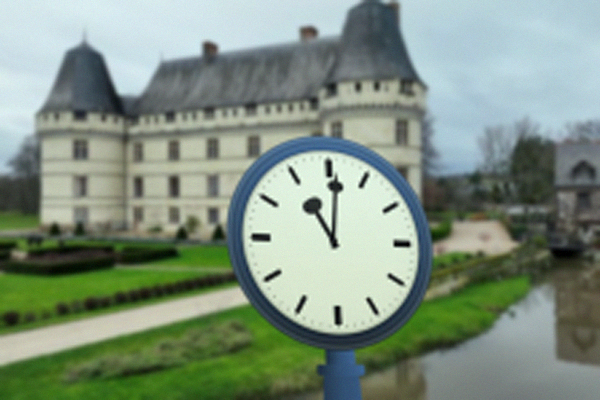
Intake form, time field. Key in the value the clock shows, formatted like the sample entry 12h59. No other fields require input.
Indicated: 11h01
